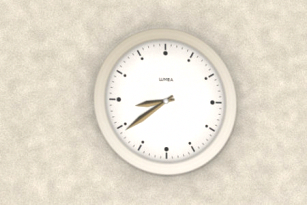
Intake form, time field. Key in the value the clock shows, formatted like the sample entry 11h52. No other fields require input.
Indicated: 8h39
